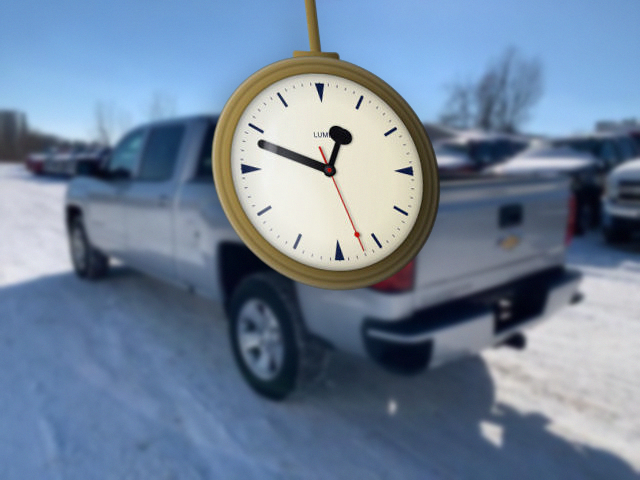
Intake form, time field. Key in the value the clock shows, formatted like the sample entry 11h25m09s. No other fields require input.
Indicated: 12h48m27s
